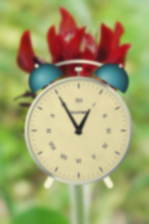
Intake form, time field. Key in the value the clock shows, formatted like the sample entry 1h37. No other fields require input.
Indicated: 12h55
